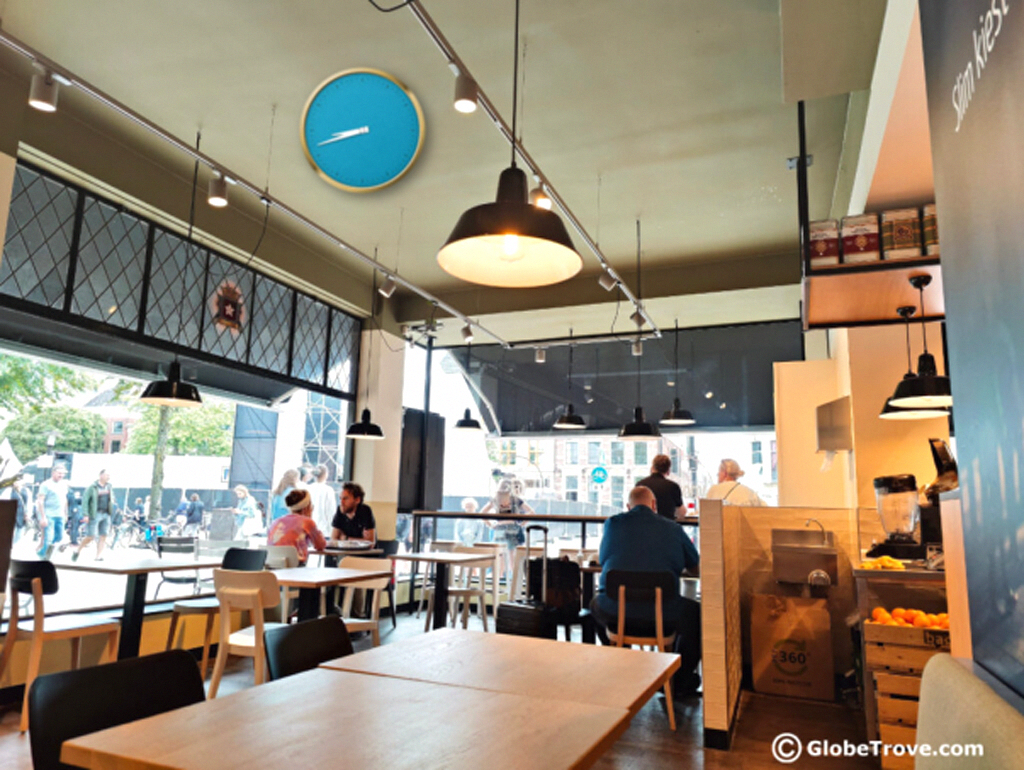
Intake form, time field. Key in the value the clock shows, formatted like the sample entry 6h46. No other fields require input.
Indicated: 8h42
